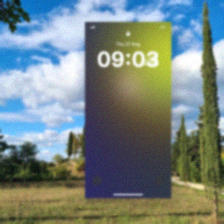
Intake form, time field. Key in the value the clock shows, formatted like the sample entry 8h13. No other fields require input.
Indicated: 9h03
